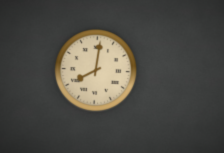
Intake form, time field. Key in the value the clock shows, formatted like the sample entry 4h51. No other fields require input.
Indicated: 8h01
